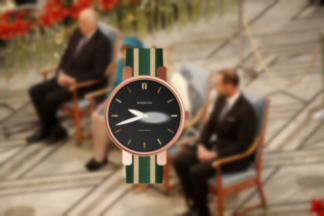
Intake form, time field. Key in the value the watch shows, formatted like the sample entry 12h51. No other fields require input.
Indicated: 9h42
